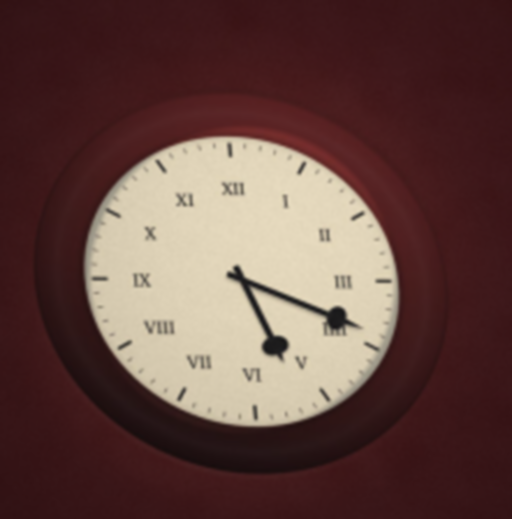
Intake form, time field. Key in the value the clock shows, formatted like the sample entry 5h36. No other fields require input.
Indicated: 5h19
